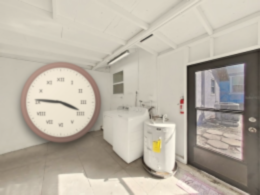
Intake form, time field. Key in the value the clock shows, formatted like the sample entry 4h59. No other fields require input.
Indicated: 3h46
